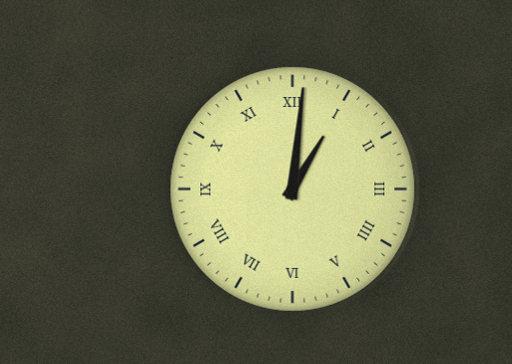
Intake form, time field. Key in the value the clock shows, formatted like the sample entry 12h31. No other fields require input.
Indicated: 1h01
